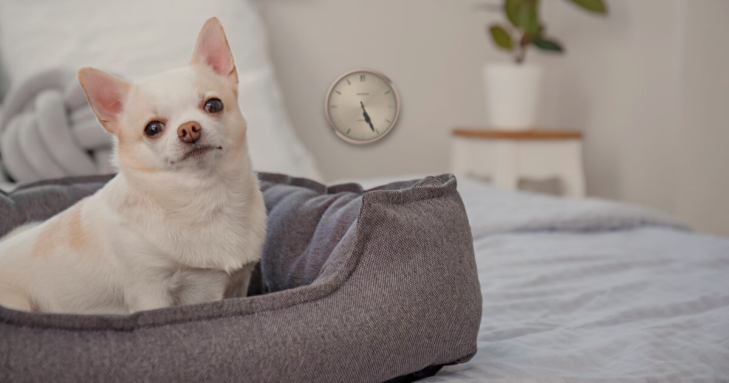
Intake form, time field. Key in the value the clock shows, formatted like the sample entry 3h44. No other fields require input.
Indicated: 5h26
